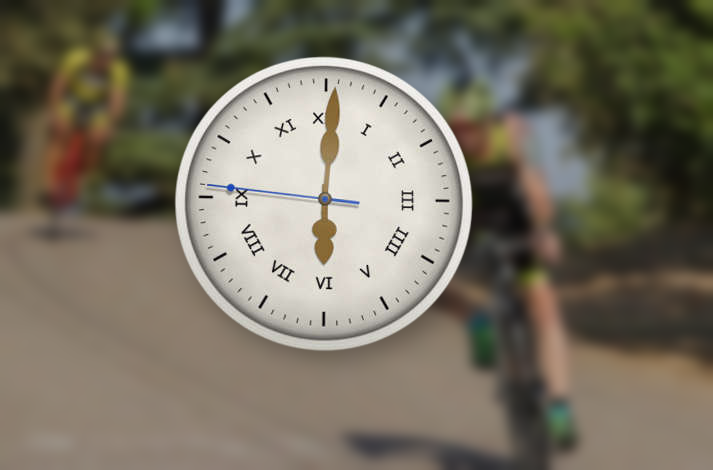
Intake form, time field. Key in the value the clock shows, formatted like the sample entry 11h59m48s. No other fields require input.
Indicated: 6h00m46s
